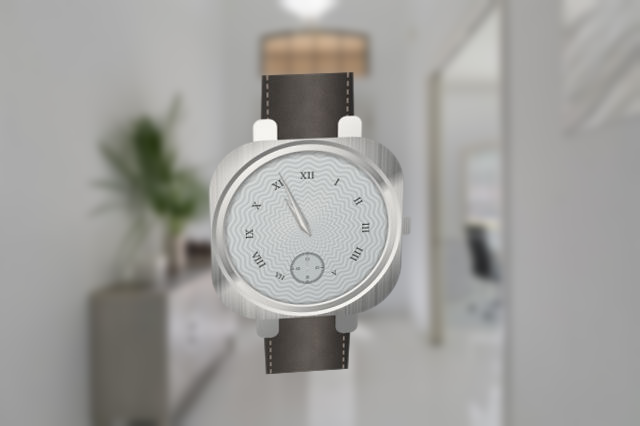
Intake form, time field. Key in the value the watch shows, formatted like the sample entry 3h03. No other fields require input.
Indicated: 10h56
